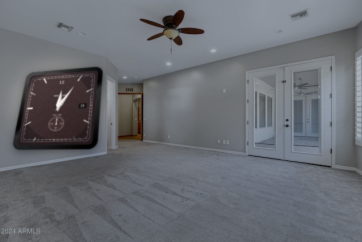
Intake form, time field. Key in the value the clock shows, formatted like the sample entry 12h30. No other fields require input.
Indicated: 12h05
